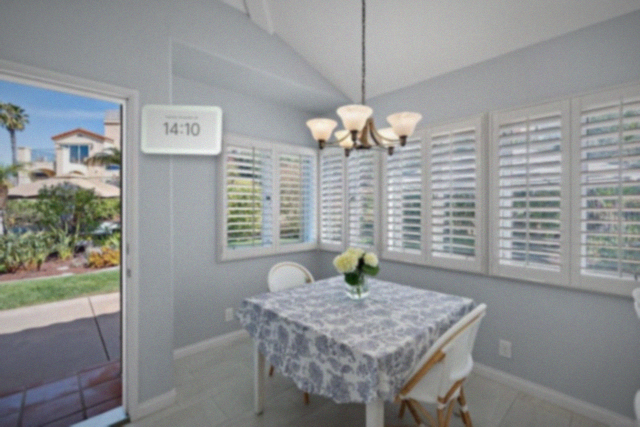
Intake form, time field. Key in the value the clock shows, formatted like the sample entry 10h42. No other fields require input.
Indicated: 14h10
